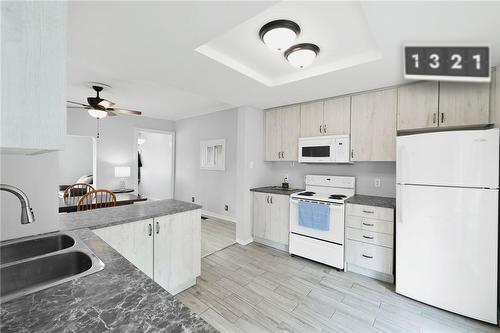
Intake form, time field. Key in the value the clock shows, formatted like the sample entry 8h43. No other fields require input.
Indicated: 13h21
